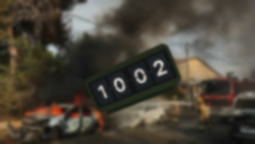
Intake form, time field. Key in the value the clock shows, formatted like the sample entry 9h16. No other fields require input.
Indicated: 10h02
